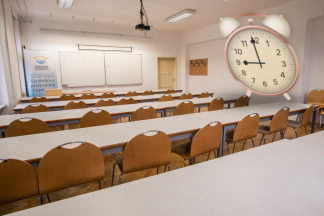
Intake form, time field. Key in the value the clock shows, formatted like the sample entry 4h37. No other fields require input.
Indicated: 8h59
